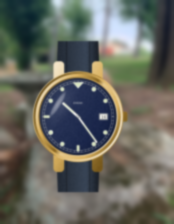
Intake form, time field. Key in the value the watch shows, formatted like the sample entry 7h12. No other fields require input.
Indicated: 10h24
